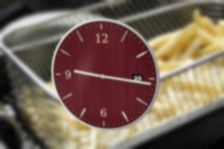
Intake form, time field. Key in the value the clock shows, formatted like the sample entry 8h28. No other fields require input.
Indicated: 9h16
